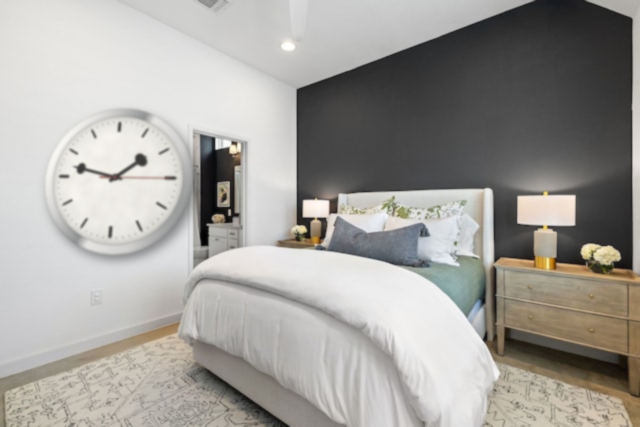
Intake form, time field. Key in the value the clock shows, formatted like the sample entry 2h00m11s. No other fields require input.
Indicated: 1h47m15s
